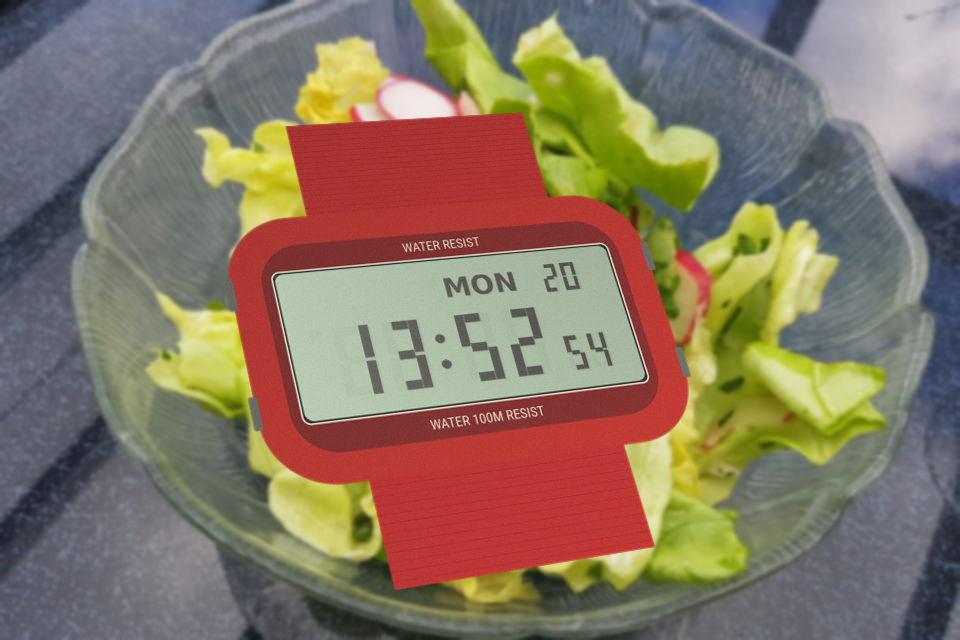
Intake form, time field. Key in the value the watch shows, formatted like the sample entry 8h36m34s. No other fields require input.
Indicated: 13h52m54s
